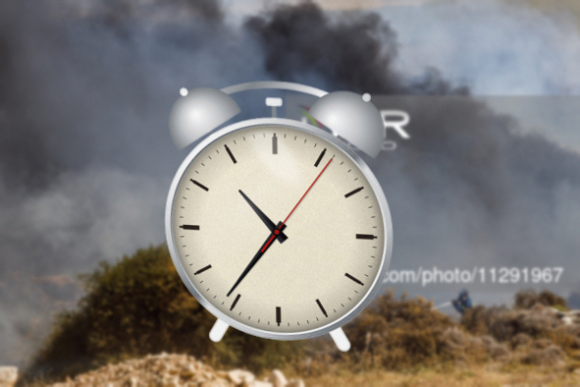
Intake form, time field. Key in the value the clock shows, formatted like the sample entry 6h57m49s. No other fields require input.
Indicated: 10h36m06s
